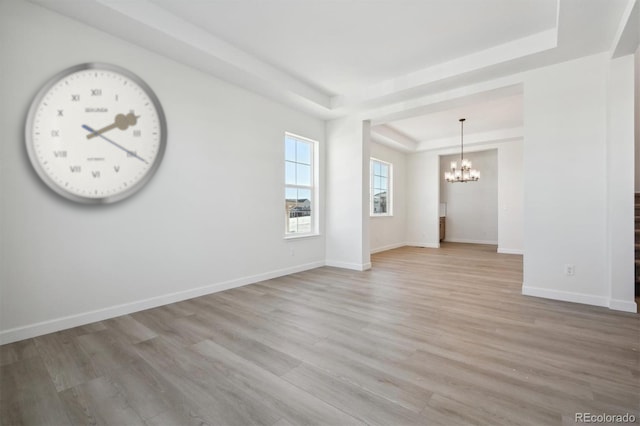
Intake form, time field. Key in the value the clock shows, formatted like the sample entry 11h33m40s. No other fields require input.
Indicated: 2h11m20s
